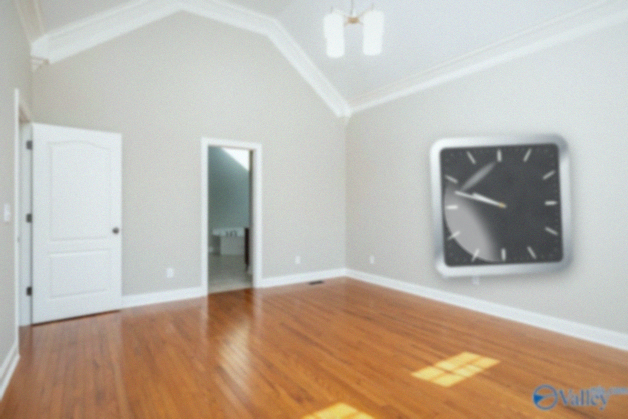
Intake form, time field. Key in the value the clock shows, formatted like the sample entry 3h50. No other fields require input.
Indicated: 9h48
